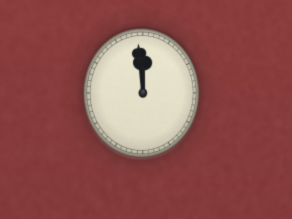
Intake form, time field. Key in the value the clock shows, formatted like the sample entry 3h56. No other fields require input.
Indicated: 11h59
